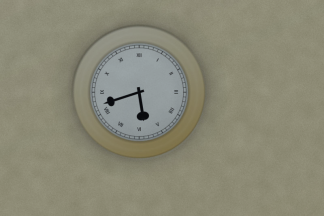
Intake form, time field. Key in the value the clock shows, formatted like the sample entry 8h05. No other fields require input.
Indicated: 5h42
